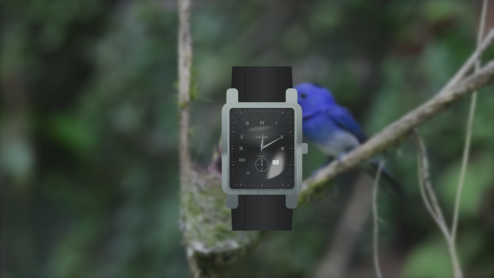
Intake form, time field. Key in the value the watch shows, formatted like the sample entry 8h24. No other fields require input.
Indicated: 12h10
